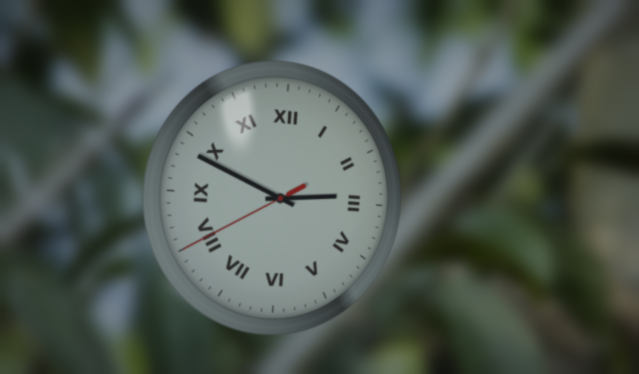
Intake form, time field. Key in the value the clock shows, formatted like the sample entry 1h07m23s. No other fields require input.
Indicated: 2h48m40s
